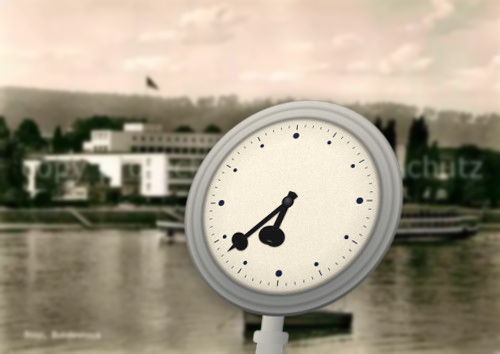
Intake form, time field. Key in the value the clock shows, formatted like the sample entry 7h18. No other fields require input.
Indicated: 6h38
